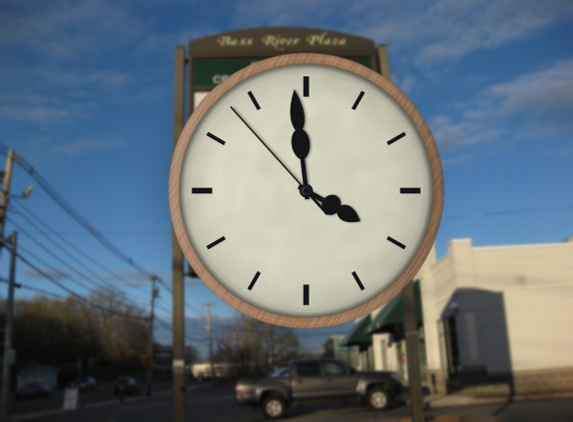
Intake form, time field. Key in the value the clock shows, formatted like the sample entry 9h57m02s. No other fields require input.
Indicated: 3h58m53s
